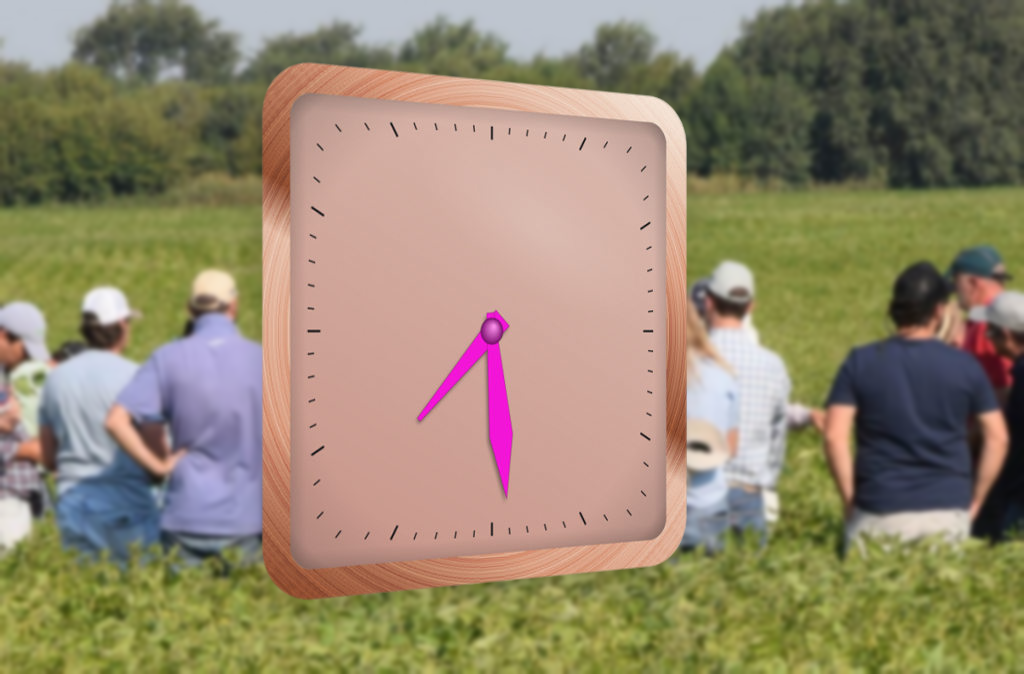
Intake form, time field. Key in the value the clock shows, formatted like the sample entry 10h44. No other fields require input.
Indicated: 7h29
